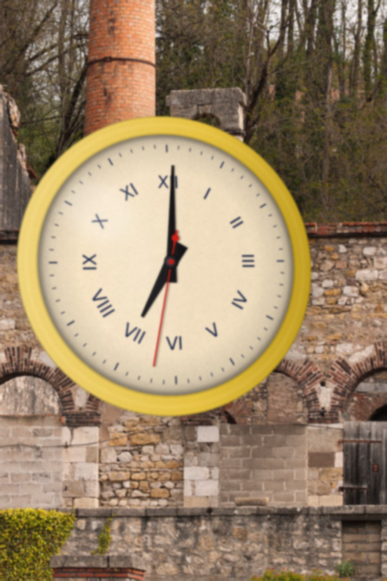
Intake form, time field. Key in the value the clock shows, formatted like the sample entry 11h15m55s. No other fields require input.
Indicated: 7h00m32s
